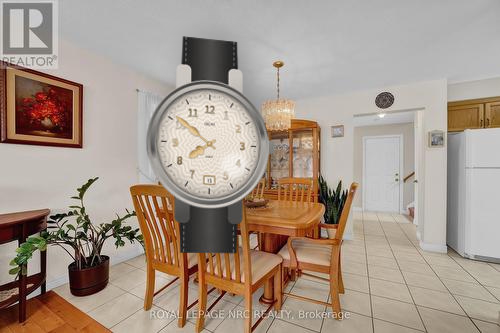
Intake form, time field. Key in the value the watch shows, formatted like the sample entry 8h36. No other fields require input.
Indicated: 7h51
